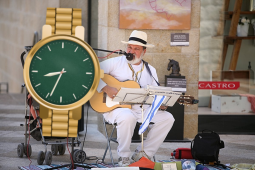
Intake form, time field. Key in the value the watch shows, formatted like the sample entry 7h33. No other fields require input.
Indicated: 8h34
